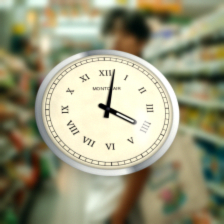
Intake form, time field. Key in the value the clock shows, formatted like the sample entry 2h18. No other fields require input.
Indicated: 4h02
